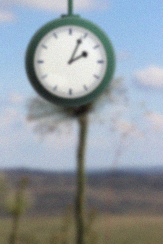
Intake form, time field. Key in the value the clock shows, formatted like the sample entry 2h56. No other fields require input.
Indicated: 2h04
